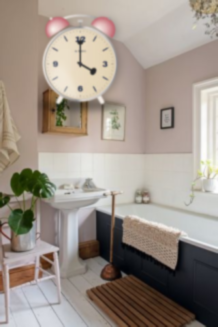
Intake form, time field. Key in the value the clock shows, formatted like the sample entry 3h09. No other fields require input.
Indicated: 4h00
